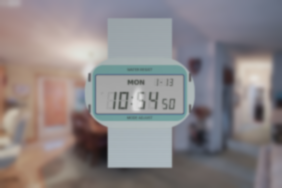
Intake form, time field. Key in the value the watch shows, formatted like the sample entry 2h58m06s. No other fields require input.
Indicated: 10h54m50s
